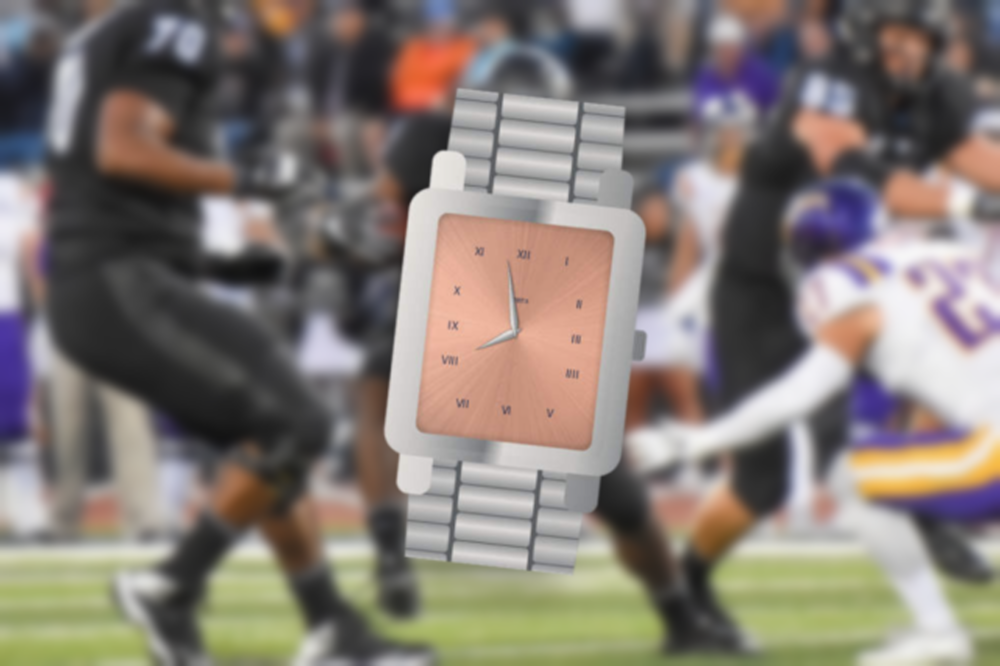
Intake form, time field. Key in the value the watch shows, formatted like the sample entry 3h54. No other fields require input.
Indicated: 7h58
